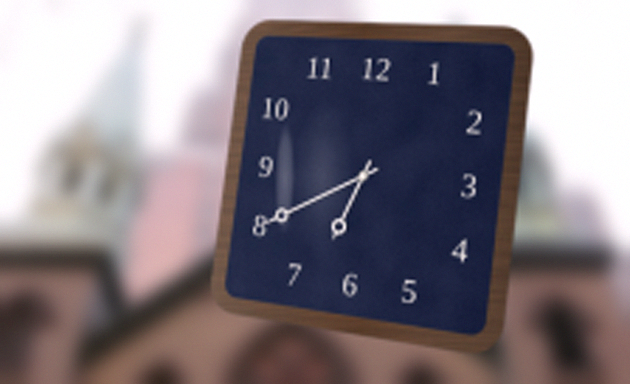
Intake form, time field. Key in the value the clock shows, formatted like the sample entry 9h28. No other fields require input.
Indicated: 6h40
